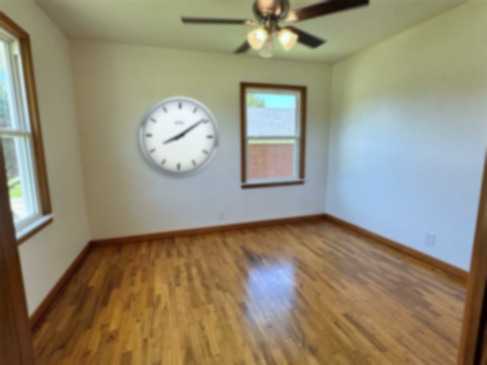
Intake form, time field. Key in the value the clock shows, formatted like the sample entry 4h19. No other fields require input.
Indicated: 8h09
